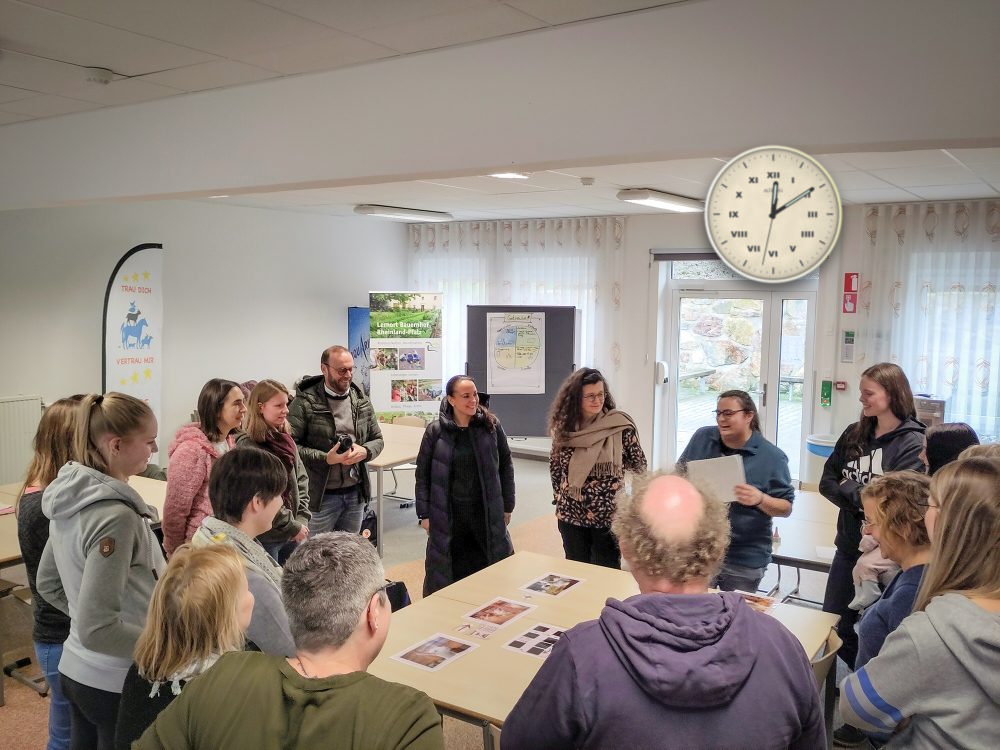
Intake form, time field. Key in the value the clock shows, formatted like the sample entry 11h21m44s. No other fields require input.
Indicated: 12h09m32s
